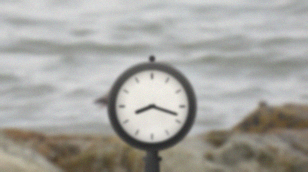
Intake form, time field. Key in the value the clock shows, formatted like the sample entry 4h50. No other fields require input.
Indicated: 8h18
